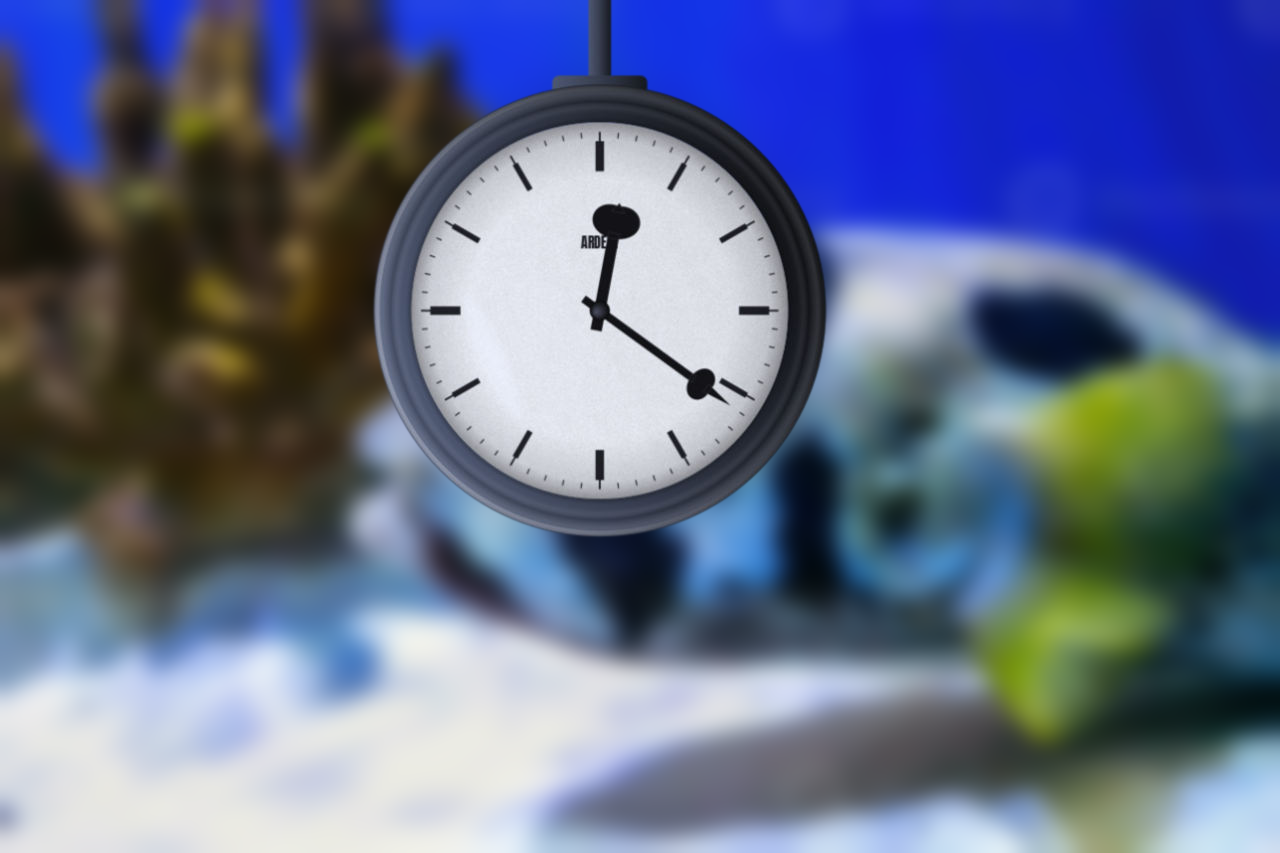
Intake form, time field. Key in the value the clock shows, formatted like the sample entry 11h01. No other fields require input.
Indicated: 12h21
